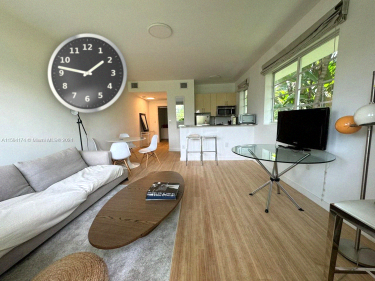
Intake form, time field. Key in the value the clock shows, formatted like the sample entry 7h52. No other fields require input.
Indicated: 1h47
